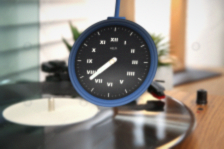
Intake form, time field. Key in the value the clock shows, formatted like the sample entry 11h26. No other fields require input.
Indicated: 7h38
